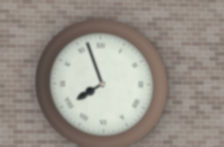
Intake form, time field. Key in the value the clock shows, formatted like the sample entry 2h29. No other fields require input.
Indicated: 7h57
